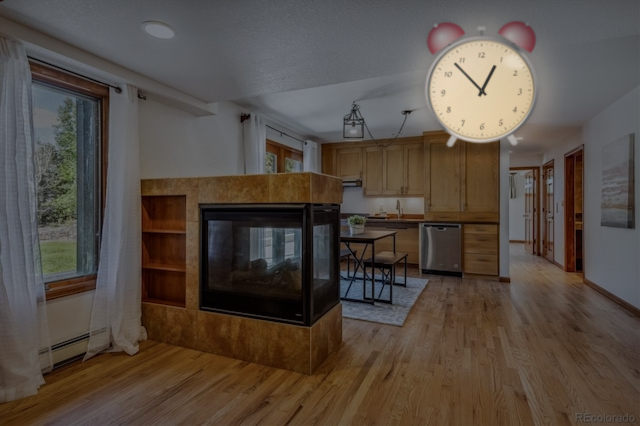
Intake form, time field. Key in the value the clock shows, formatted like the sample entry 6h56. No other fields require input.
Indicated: 12h53
